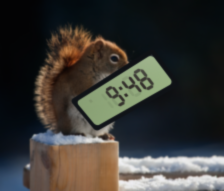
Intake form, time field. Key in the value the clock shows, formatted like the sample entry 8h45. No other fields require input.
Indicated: 9h48
